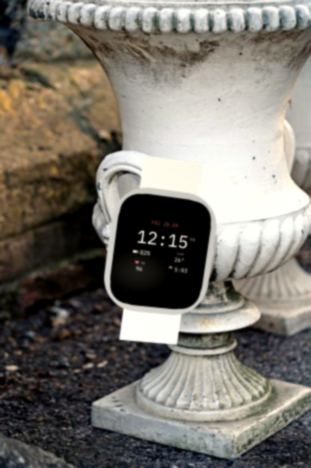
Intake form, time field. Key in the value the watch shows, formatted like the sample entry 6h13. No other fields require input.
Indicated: 12h15
